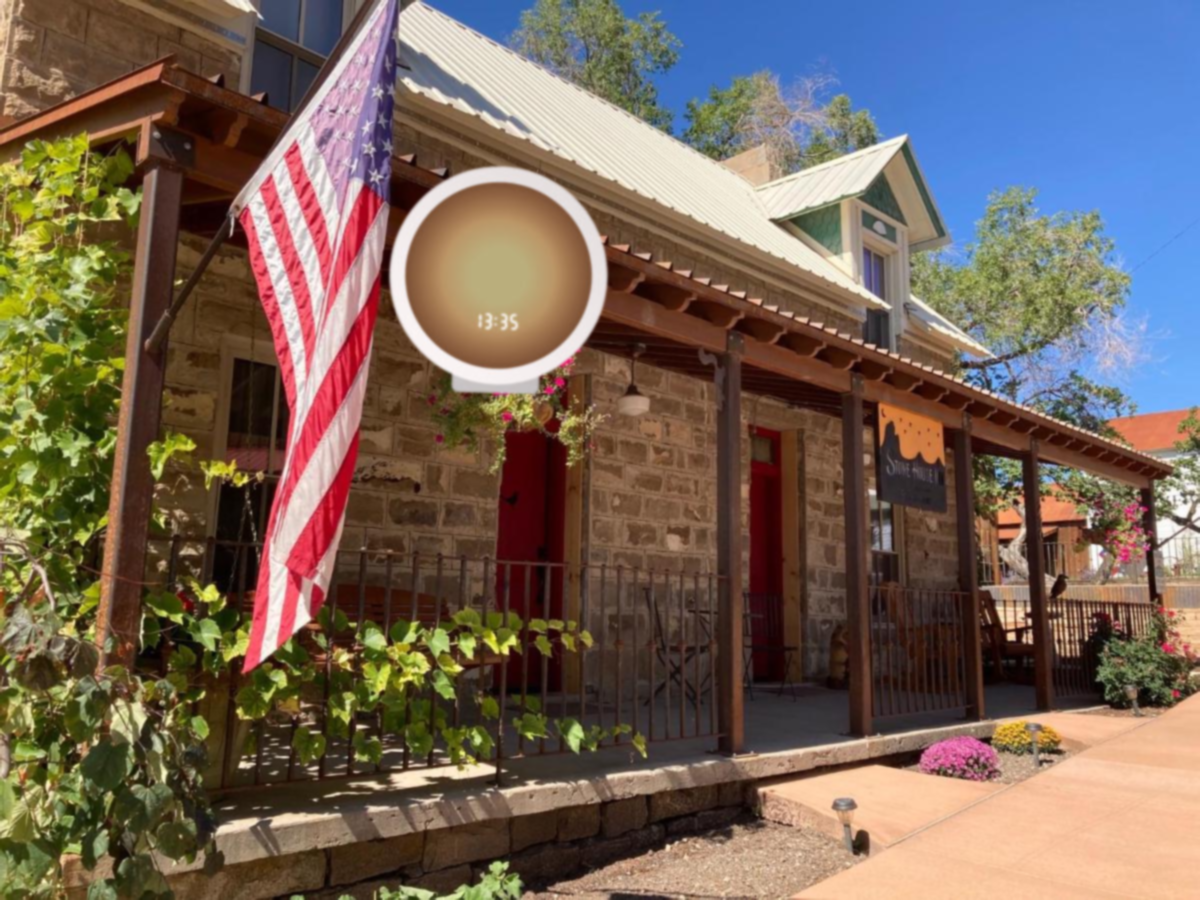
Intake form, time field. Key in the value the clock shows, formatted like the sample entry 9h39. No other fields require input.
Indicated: 13h35
